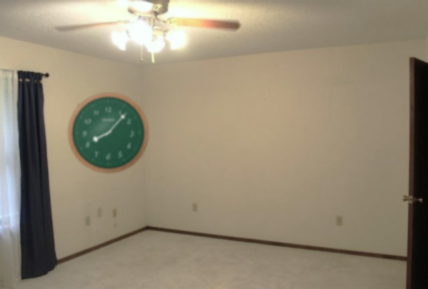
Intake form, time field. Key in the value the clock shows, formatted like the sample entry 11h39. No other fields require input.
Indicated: 8h07
